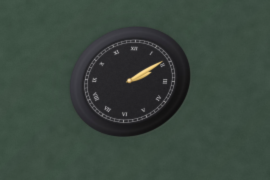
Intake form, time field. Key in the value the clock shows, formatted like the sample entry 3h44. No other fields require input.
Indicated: 2h09
